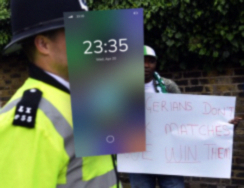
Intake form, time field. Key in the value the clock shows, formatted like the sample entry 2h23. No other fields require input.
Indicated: 23h35
